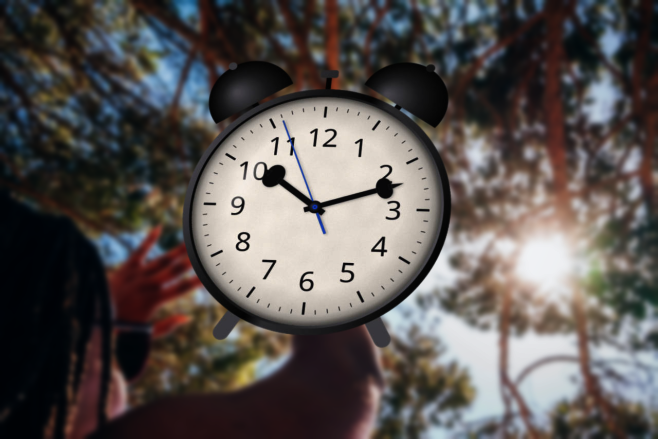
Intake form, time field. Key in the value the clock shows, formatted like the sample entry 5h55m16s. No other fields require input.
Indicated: 10h11m56s
